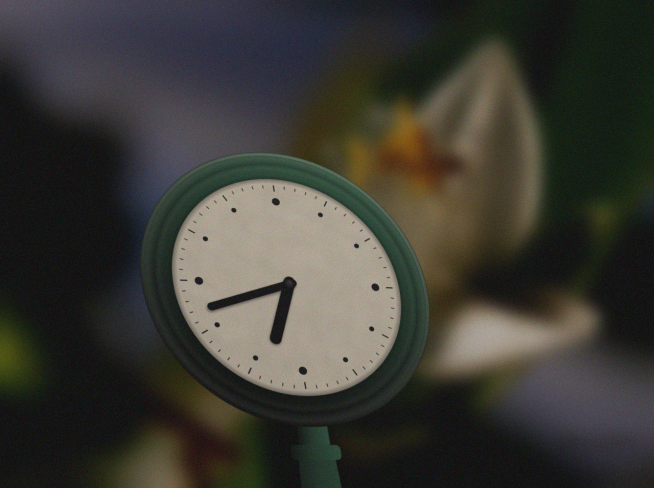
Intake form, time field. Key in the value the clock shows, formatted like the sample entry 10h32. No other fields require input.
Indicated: 6h42
